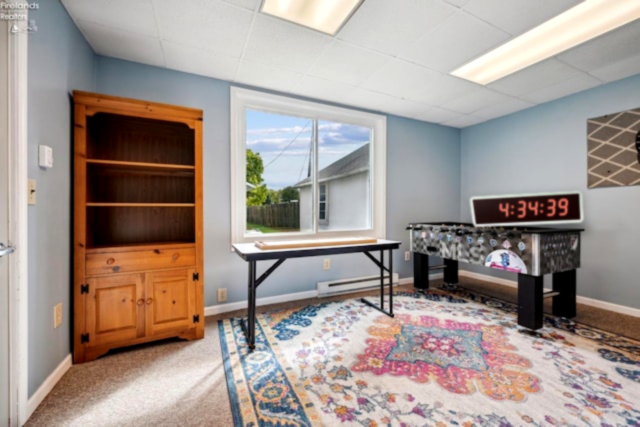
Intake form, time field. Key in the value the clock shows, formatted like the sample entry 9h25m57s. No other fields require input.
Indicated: 4h34m39s
